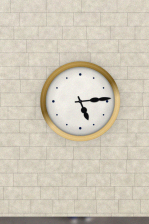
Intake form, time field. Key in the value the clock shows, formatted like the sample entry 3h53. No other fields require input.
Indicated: 5h14
